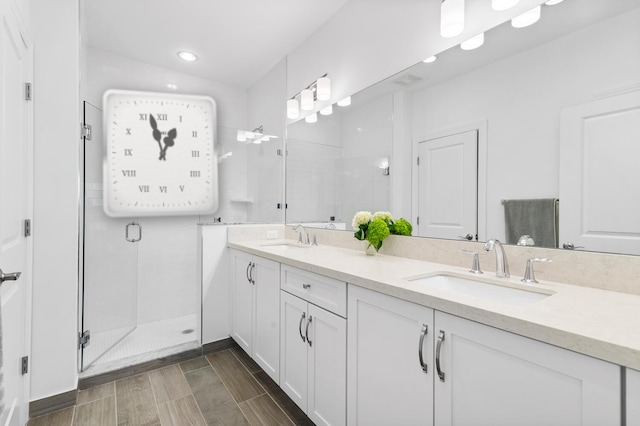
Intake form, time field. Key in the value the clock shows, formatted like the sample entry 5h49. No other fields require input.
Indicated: 12h57
